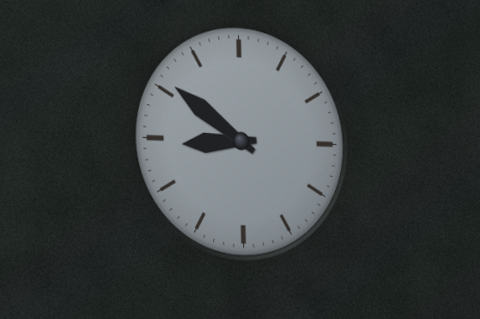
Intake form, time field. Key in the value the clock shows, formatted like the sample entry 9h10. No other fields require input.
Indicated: 8h51
